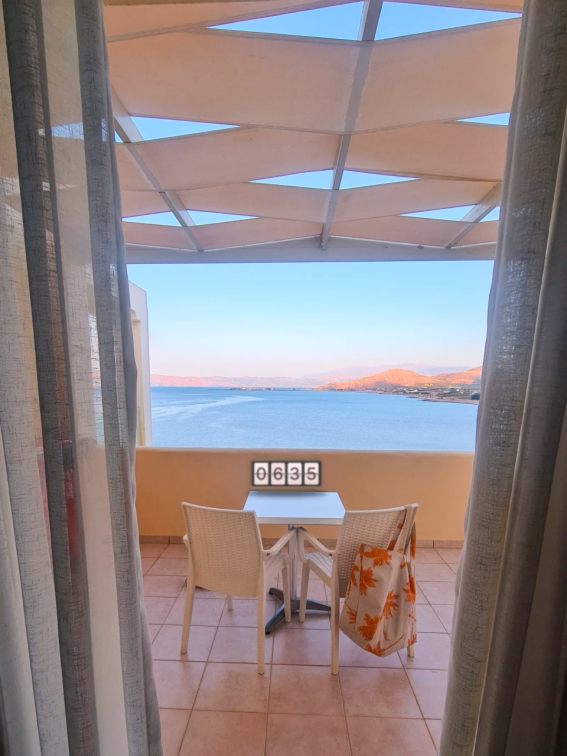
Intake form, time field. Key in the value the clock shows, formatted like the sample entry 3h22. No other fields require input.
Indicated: 6h35
